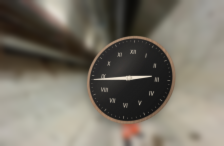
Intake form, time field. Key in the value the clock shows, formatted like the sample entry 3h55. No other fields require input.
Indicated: 2h44
